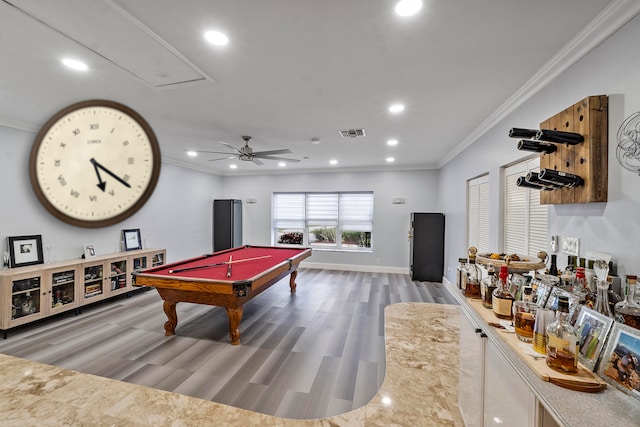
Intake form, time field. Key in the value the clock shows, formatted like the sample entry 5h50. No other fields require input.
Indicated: 5h21
